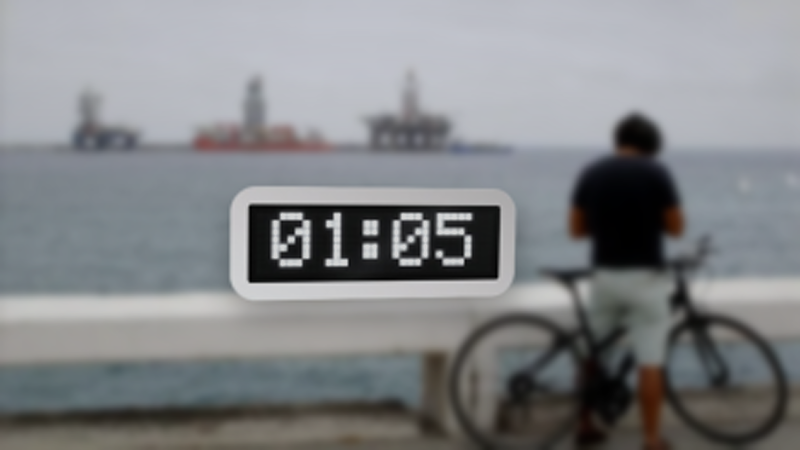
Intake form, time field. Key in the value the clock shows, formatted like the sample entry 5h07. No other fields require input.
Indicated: 1h05
